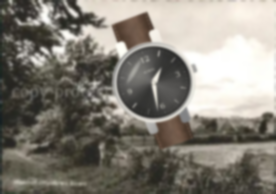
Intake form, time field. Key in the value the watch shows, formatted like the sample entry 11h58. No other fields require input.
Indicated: 1h32
